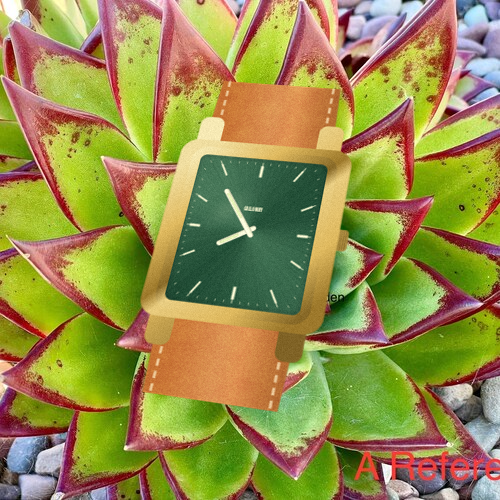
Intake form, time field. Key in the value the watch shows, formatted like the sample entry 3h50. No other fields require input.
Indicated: 7h54
